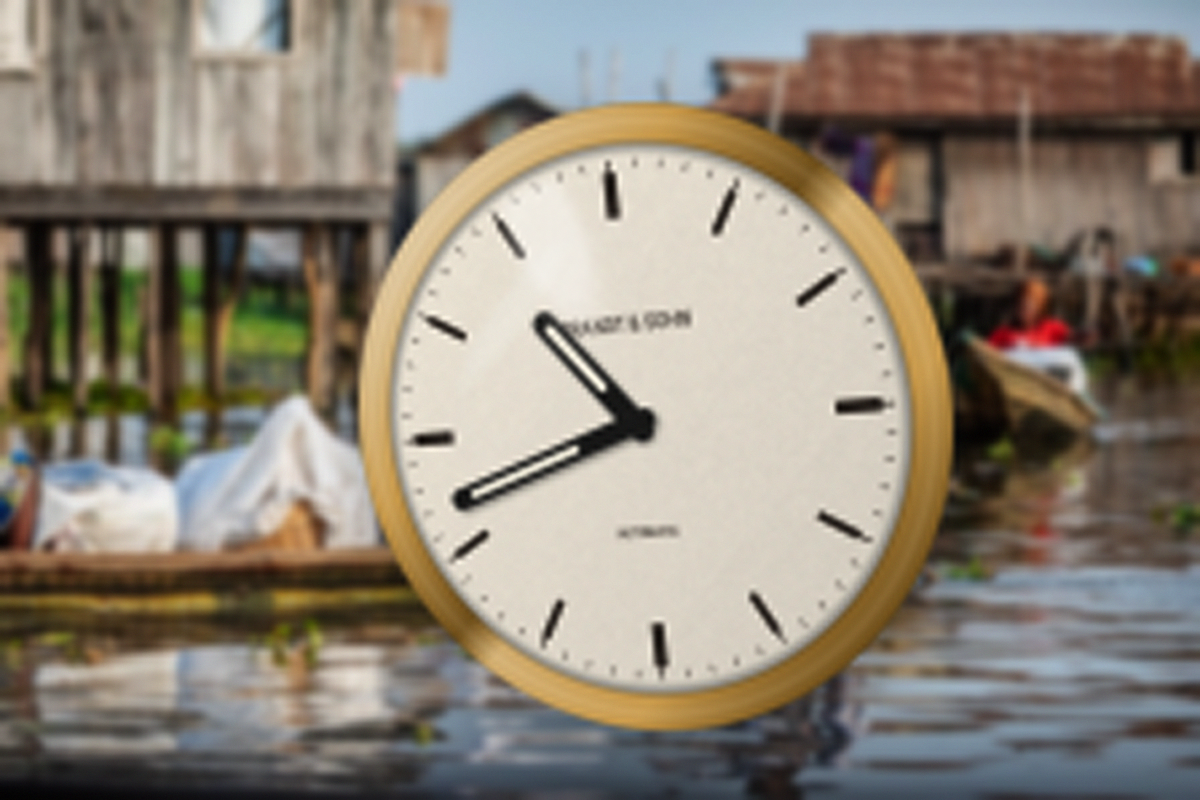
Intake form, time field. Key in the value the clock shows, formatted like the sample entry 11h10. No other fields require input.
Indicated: 10h42
